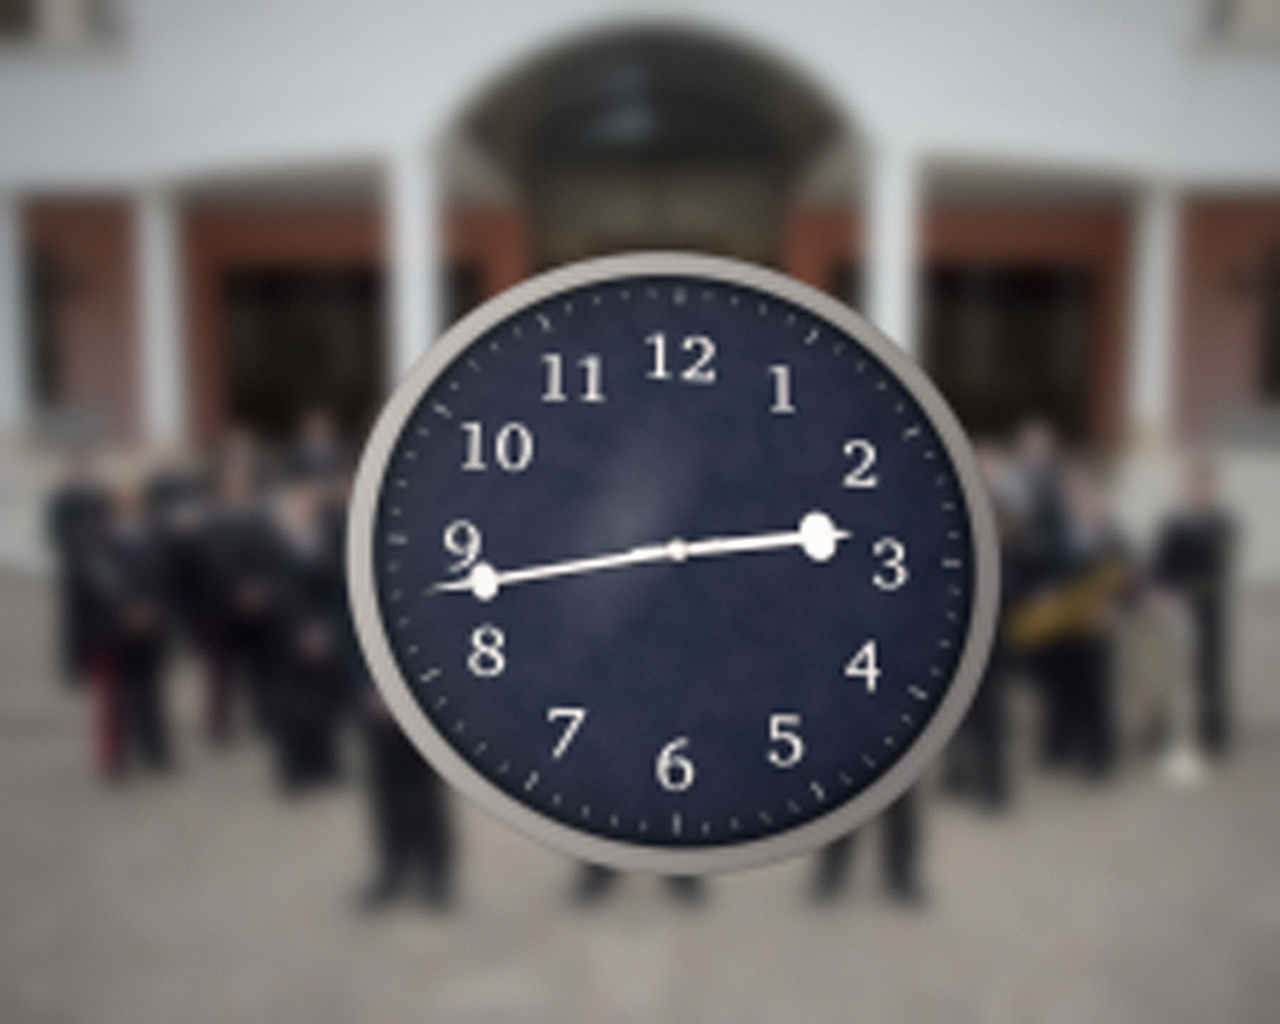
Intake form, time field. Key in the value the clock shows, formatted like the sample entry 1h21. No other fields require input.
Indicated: 2h43
